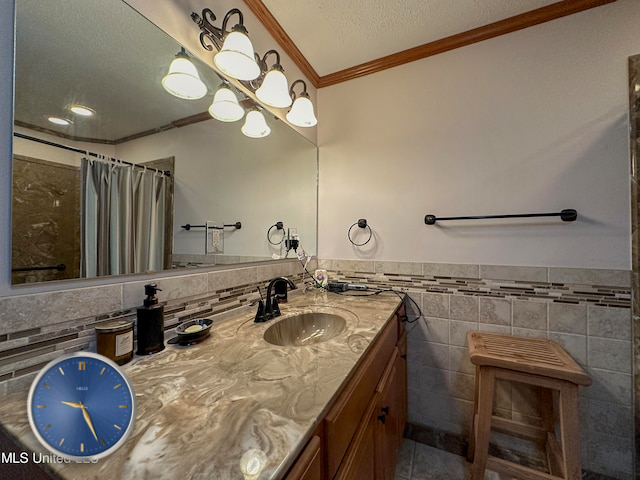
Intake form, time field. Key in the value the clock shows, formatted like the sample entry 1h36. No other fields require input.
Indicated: 9h26
